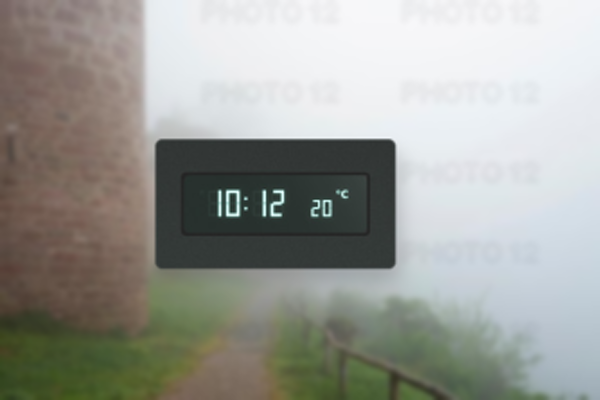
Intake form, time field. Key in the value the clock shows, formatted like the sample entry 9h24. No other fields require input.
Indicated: 10h12
